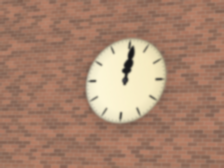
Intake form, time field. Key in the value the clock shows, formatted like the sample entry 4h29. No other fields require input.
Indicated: 12h01
